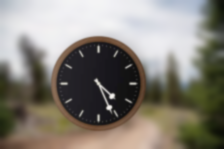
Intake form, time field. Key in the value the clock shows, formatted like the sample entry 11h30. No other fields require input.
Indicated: 4h26
